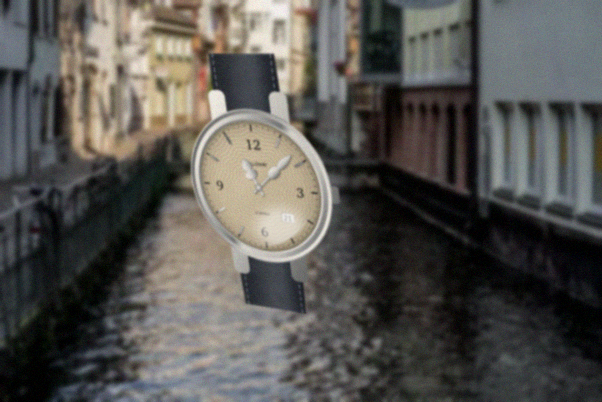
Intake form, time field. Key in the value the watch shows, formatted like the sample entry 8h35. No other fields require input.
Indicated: 11h08
